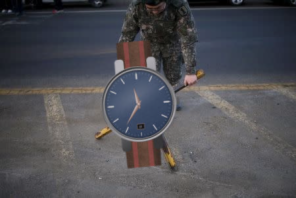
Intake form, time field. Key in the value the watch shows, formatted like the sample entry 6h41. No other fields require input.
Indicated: 11h36
